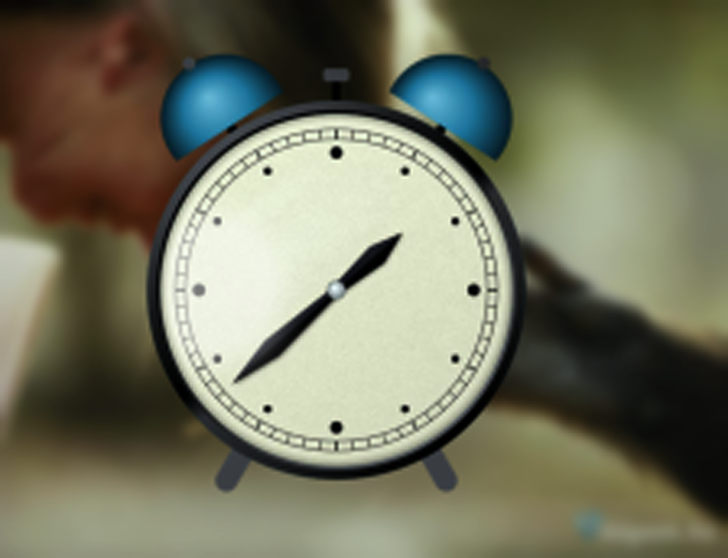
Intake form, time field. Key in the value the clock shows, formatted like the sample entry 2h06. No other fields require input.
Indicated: 1h38
